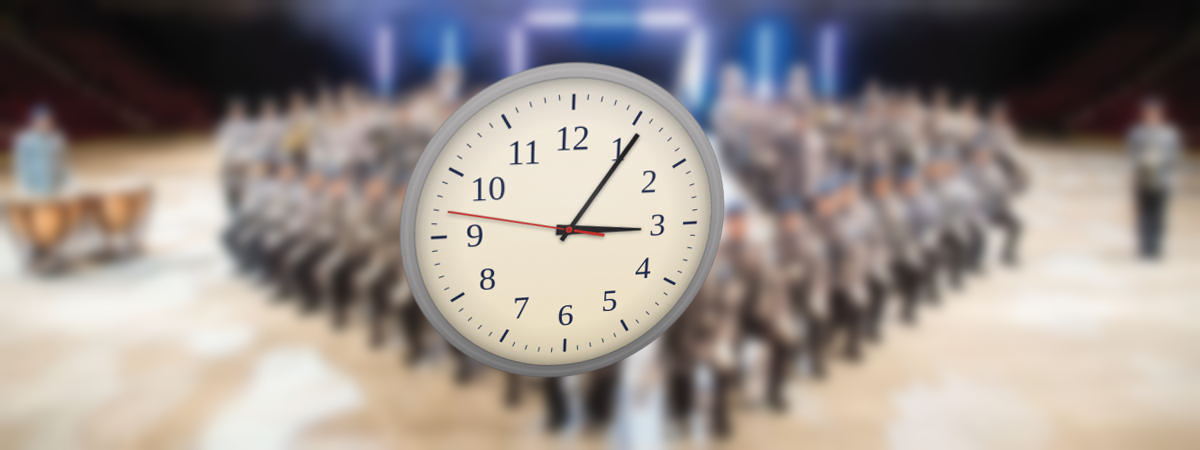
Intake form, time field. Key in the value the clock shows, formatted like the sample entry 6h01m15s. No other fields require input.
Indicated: 3h05m47s
